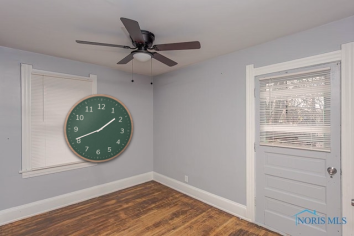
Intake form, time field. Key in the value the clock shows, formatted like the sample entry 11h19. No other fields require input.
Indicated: 1h41
